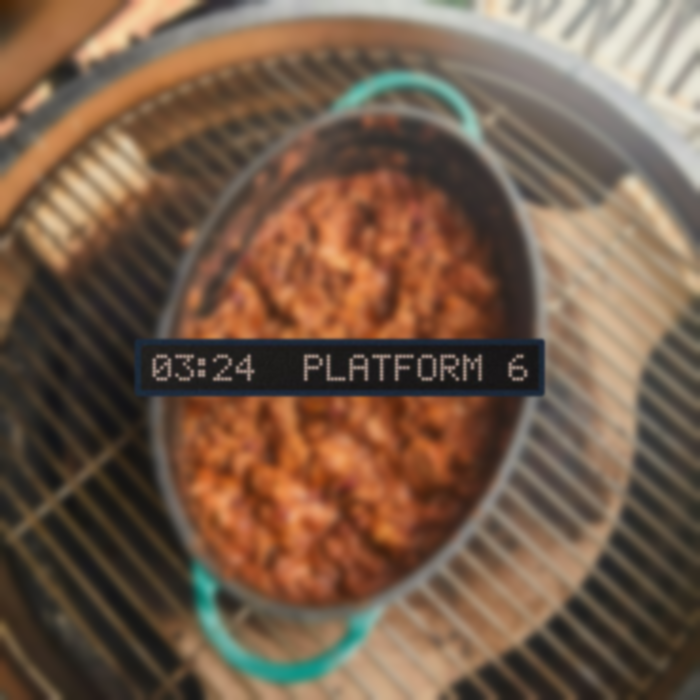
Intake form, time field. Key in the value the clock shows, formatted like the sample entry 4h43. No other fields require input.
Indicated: 3h24
